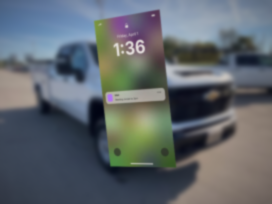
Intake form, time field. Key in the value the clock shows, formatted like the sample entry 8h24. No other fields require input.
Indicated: 1h36
